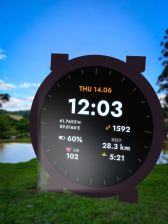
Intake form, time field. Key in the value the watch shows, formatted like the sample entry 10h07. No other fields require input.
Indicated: 12h03
